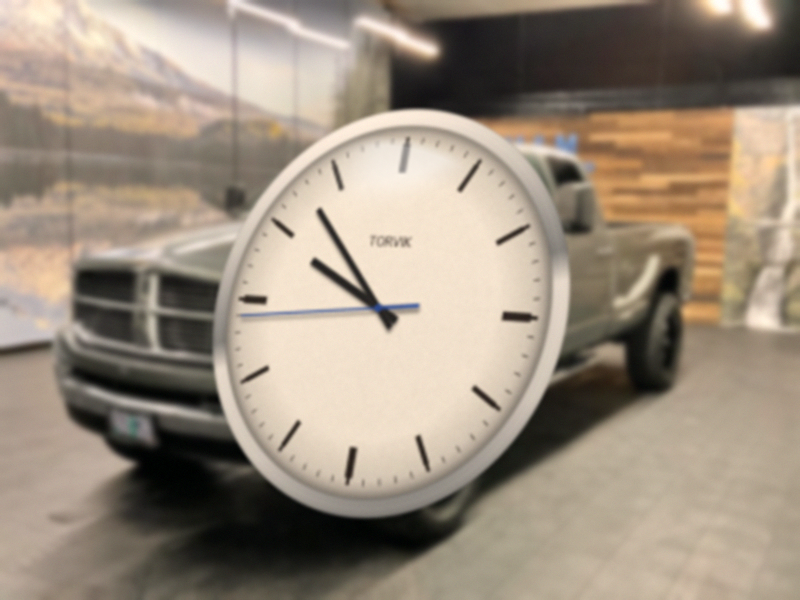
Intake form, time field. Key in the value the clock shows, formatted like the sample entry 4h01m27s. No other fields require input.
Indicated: 9h52m44s
